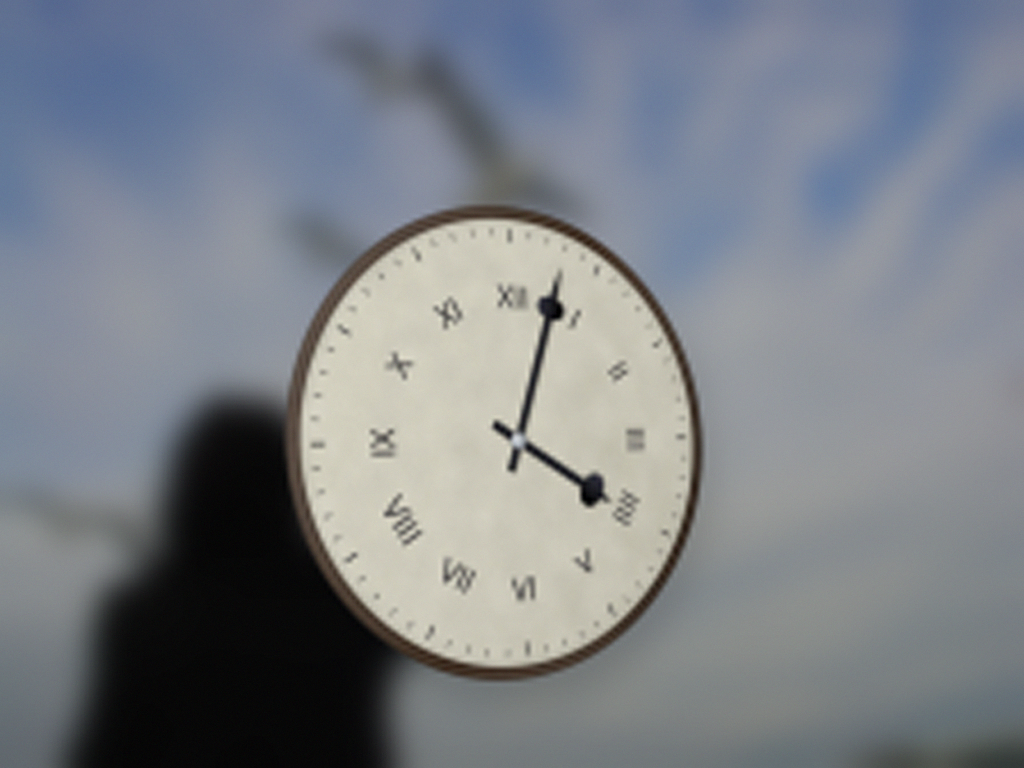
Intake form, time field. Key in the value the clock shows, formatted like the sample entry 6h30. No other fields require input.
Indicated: 4h03
